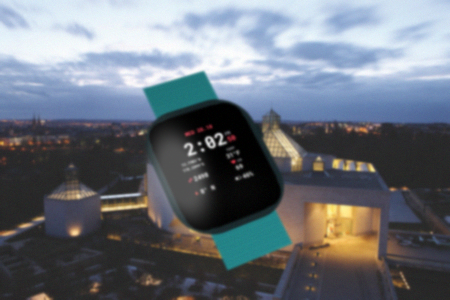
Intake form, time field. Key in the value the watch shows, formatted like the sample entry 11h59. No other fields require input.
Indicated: 2h02
